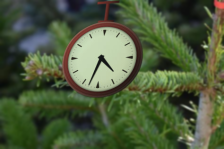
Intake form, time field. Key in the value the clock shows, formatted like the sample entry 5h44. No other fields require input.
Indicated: 4h33
